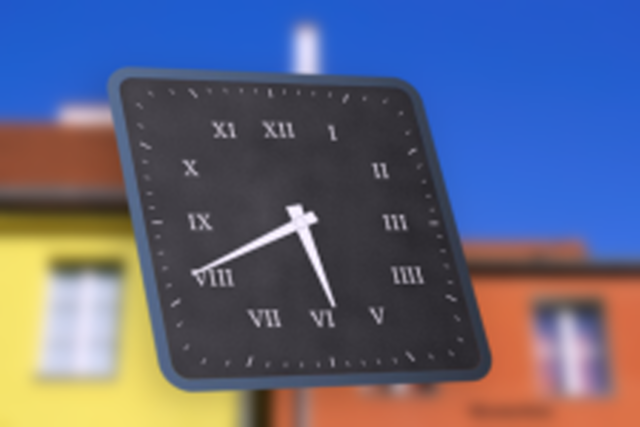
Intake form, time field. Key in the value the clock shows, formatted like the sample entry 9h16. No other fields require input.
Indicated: 5h41
